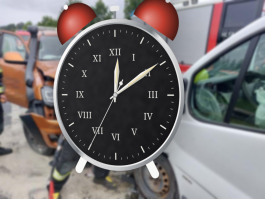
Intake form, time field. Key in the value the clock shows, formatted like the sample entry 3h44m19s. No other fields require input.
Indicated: 12h09m35s
